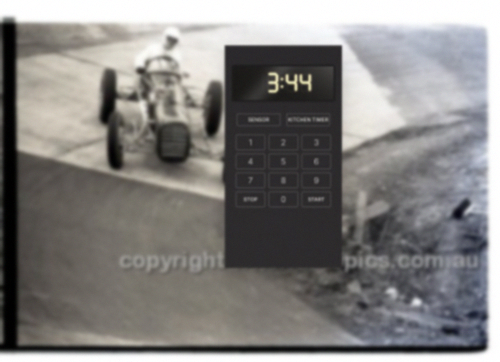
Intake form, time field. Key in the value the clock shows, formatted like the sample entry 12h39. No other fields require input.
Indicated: 3h44
